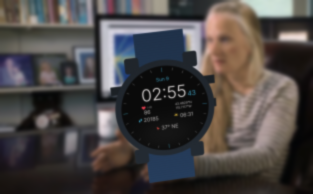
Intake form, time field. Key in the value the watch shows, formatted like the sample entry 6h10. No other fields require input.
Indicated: 2h55
